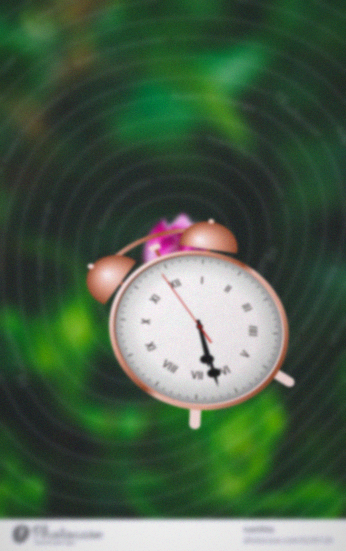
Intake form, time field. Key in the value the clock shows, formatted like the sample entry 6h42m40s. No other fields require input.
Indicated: 6h31m59s
